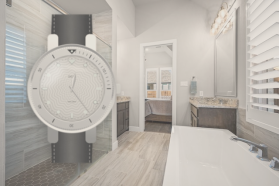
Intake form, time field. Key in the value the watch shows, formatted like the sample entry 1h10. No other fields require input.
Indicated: 12h24
